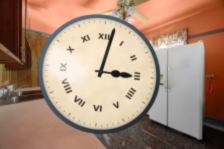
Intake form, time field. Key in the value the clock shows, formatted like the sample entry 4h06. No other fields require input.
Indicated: 3h02
